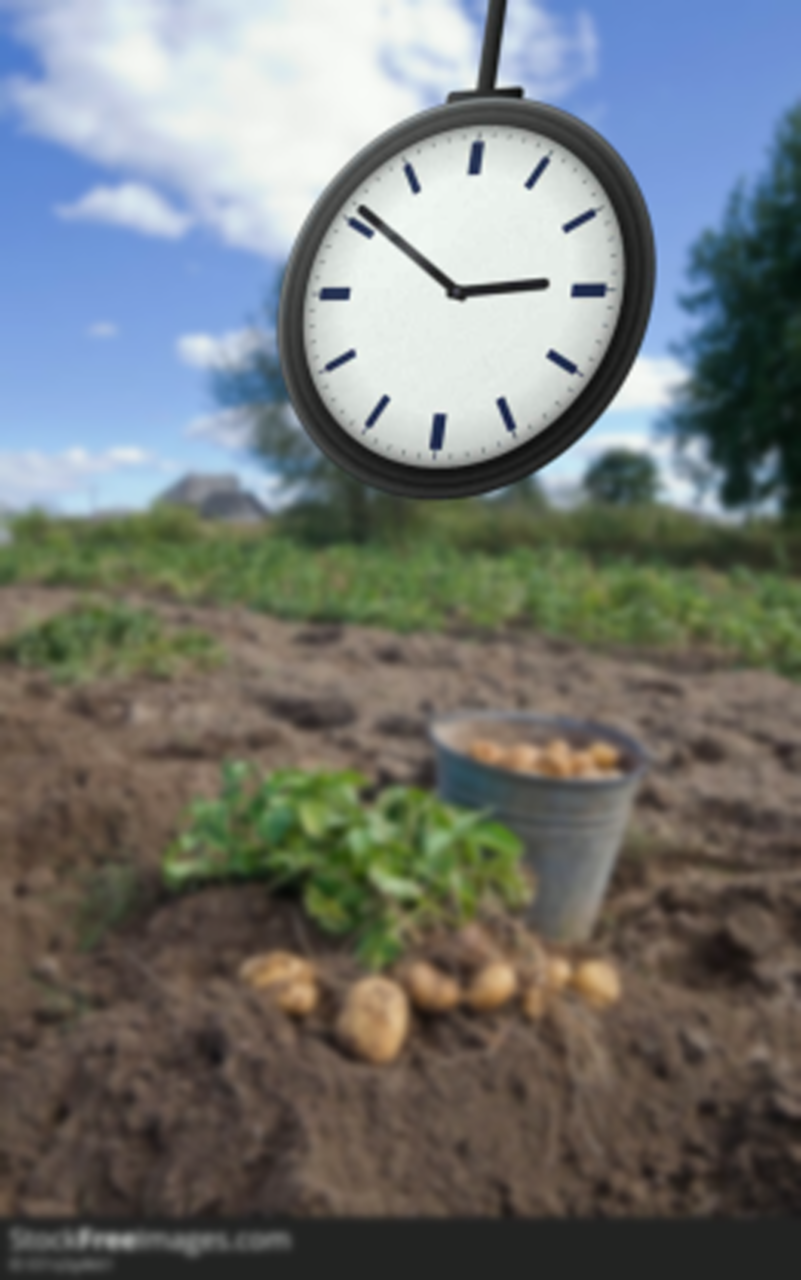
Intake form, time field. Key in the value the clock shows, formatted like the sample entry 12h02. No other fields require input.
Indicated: 2h51
